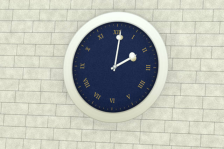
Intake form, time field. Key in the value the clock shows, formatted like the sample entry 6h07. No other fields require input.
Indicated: 2h01
